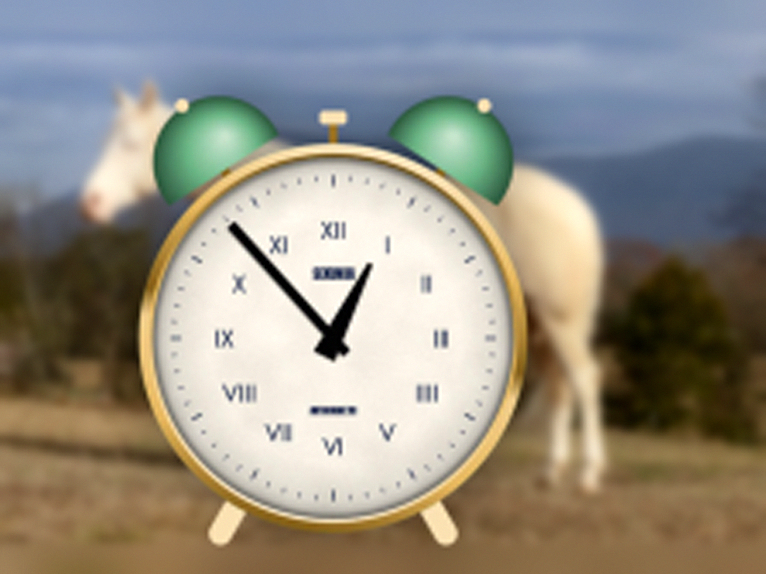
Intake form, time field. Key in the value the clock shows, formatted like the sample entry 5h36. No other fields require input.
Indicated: 12h53
